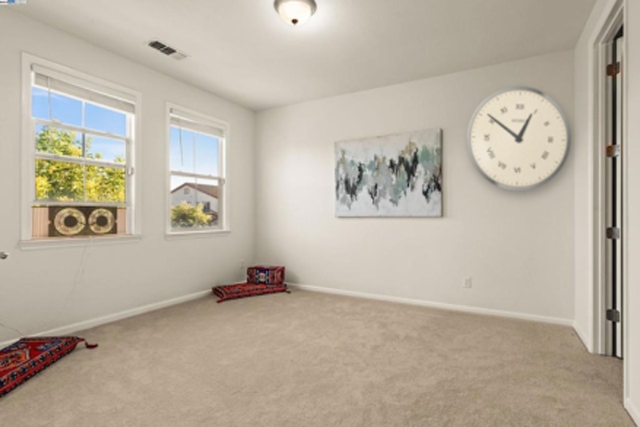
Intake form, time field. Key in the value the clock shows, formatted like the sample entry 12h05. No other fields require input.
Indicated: 12h51
